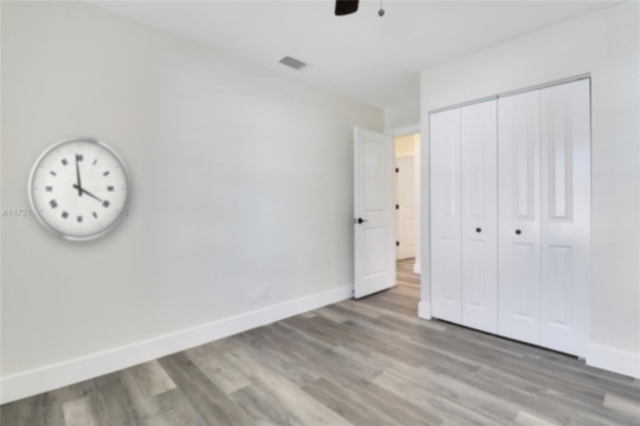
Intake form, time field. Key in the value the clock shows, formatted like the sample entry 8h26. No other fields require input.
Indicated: 3h59
